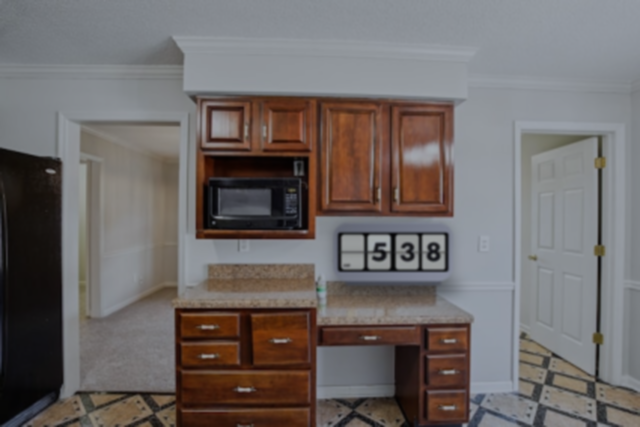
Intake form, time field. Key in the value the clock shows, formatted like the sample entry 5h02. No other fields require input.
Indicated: 5h38
